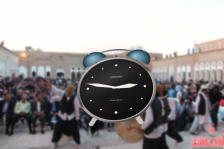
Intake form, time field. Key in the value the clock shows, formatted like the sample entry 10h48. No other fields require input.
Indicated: 2h47
